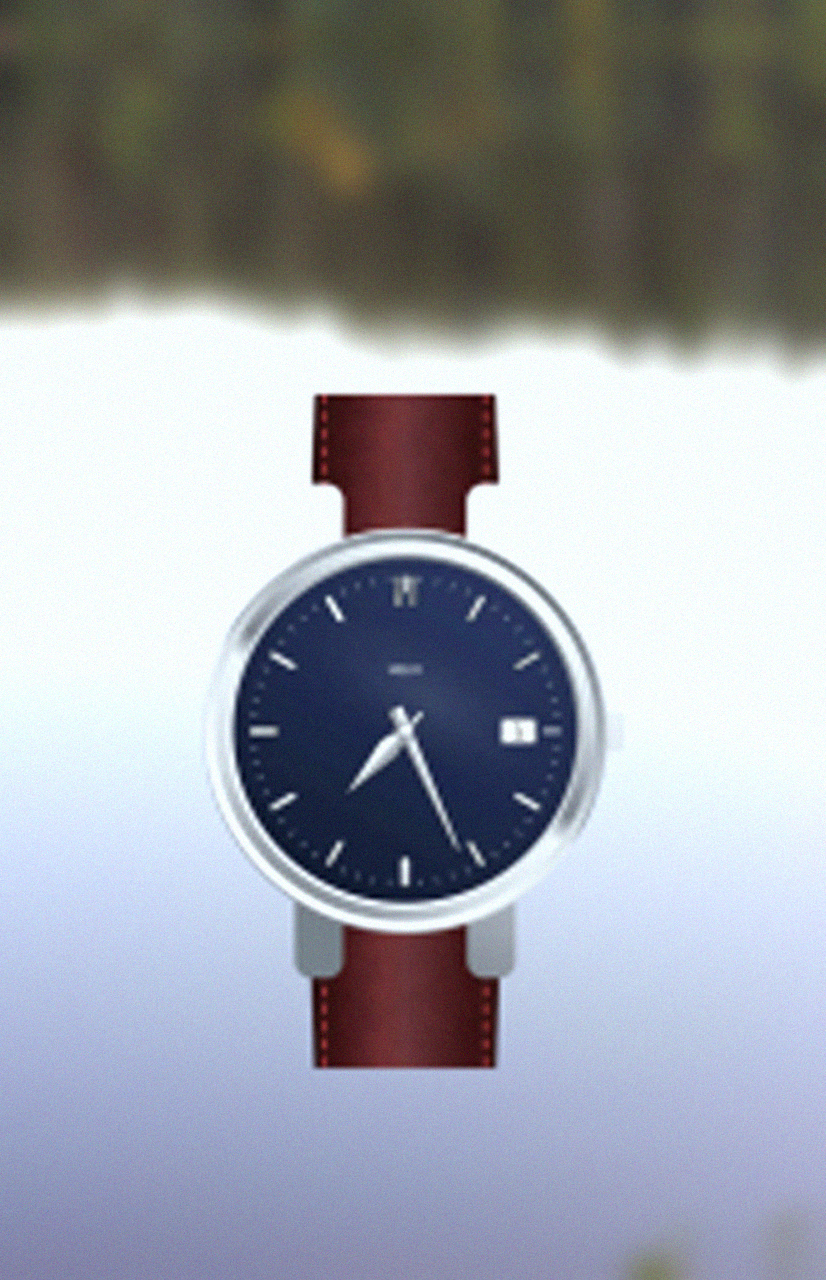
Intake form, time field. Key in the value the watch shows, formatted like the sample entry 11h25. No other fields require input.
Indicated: 7h26
